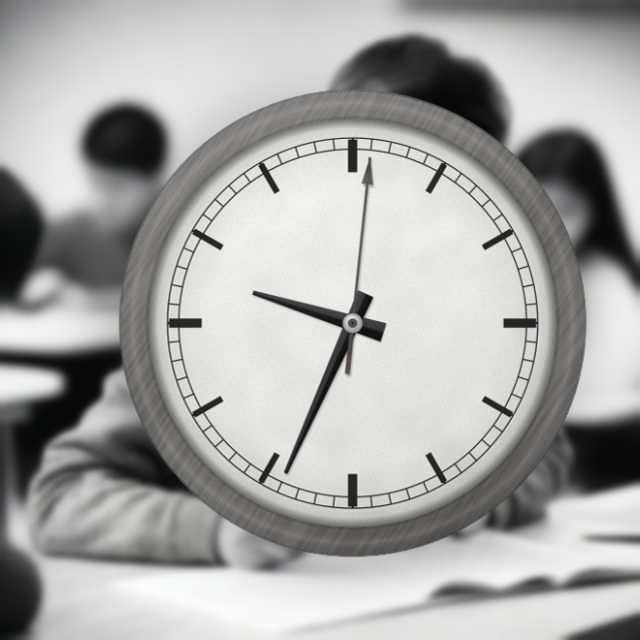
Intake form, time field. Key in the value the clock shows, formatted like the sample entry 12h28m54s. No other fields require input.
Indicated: 9h34m01s
